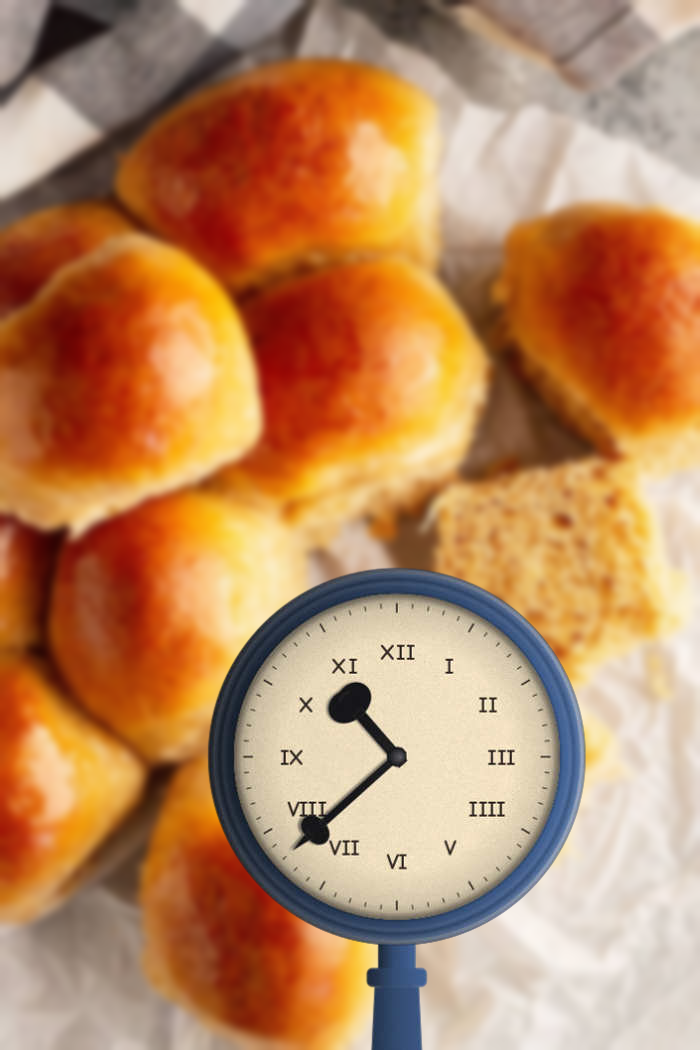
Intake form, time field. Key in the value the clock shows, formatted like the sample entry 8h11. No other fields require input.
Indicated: 10h38
